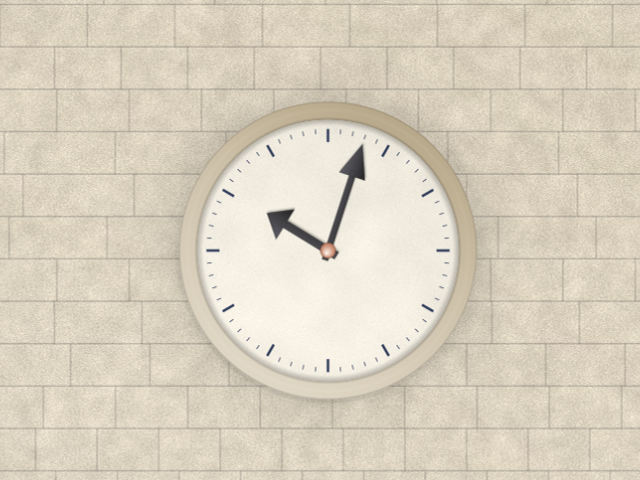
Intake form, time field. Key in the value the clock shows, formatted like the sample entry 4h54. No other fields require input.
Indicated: 10h03
